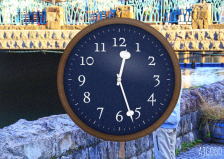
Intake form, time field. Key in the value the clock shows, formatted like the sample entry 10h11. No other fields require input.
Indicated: 12h27
